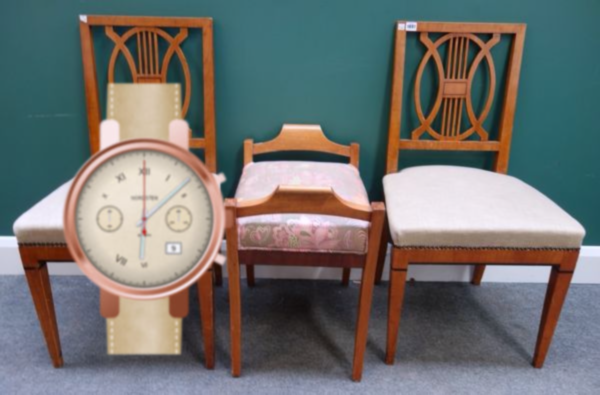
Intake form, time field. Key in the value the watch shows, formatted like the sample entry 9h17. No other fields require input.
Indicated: 6h08
